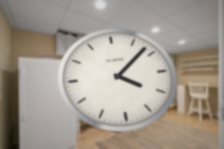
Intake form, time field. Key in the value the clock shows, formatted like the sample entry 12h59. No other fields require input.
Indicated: 4h08
